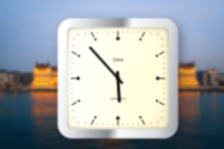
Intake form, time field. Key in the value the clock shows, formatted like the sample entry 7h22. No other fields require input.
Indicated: 5h53
